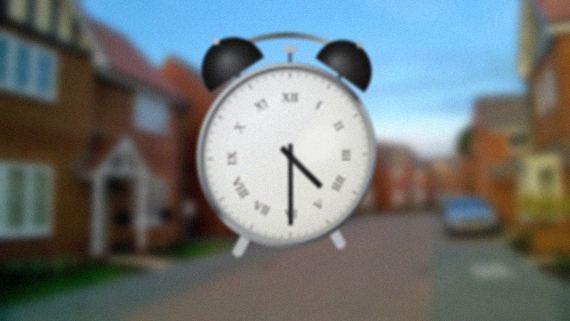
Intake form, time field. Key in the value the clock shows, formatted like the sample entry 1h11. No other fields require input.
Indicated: 4h30
